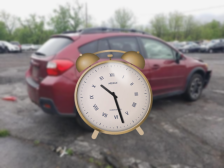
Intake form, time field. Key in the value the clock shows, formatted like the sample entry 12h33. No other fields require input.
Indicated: 10h28
